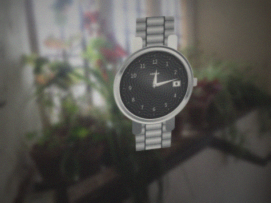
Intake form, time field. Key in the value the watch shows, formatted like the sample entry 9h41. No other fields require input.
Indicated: 12h13
